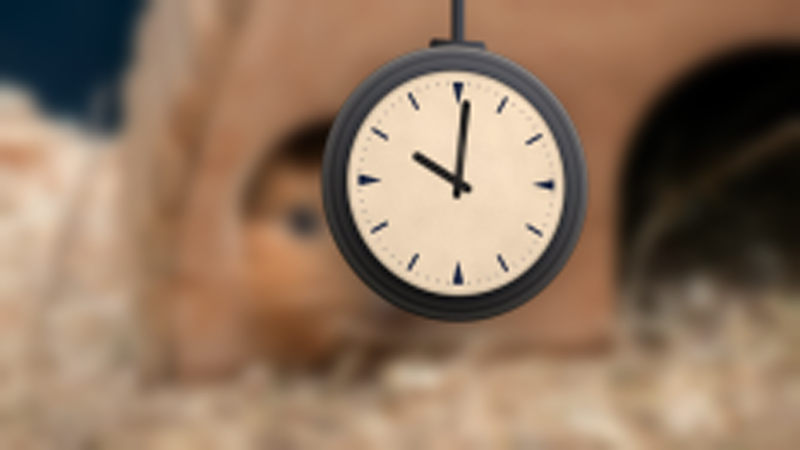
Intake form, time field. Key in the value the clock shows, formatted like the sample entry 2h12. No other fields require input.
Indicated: 10h01
